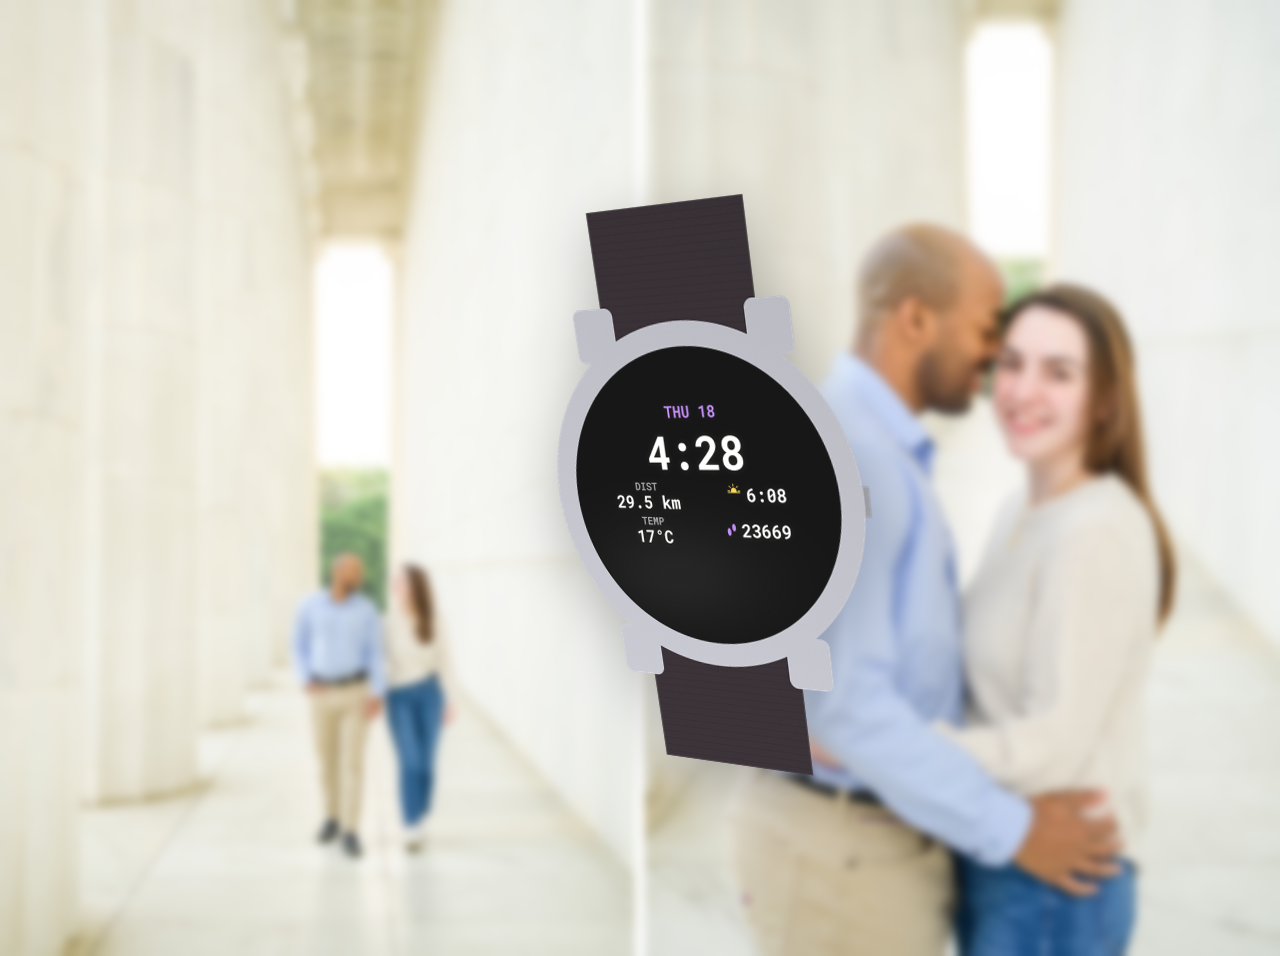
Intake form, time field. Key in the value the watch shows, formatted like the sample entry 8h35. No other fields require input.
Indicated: 4h28
